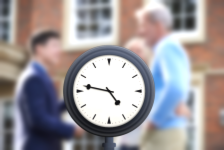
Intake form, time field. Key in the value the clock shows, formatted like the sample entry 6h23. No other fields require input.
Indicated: 4h47
